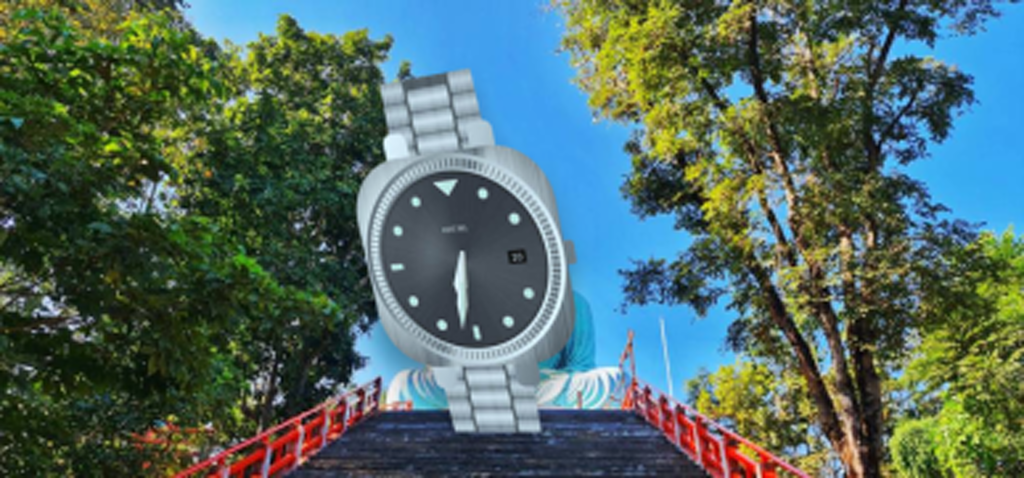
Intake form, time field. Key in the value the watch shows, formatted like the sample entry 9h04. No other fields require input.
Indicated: 6h32
